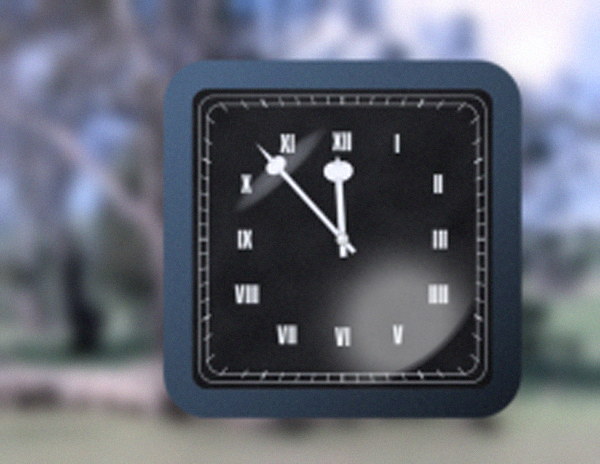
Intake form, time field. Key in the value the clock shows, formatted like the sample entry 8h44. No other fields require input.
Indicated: 11h53
